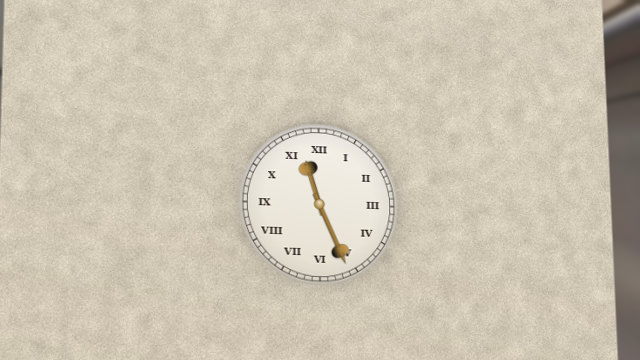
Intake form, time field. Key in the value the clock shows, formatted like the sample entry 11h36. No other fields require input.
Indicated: 11h26
